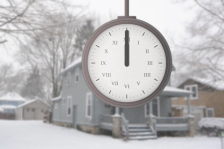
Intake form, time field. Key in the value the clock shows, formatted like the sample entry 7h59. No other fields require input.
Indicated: 12h00
